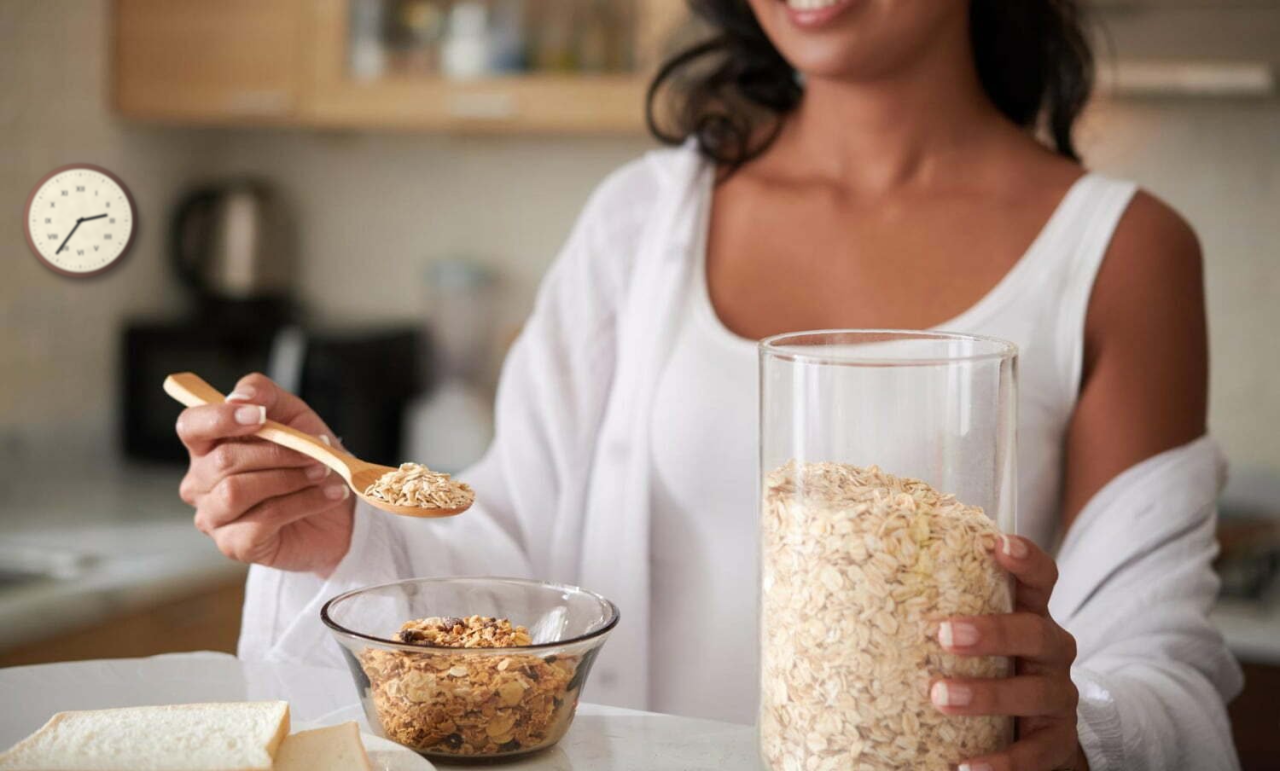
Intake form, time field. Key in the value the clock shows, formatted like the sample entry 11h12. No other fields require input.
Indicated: 2h36
